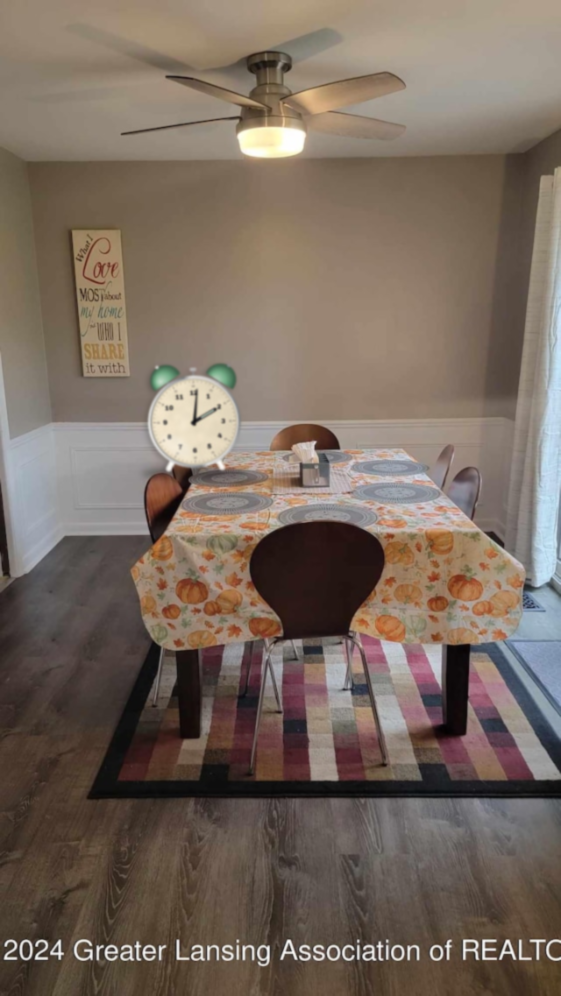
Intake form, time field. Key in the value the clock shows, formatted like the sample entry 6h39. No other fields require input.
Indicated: 2h01
